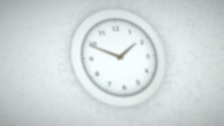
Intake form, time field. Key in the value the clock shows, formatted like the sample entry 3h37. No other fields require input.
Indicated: 1h49
